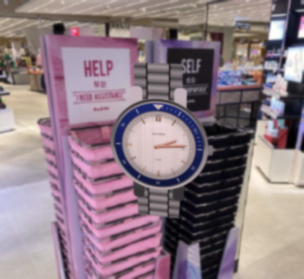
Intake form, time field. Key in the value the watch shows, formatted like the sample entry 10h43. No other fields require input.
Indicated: 2h14
